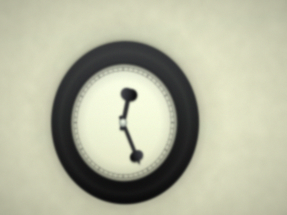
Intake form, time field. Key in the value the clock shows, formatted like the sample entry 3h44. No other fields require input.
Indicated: 12h26
